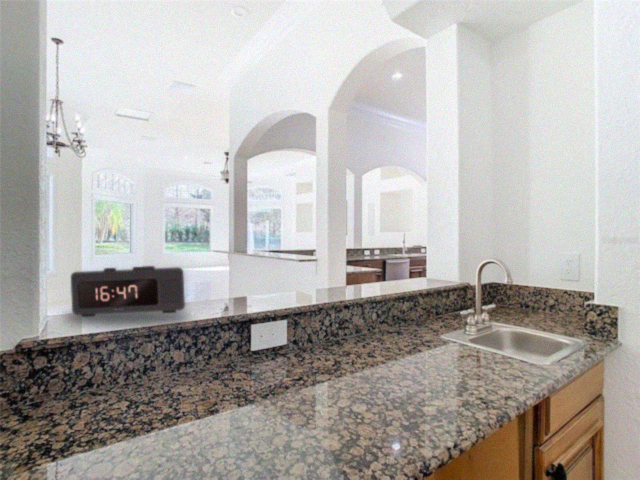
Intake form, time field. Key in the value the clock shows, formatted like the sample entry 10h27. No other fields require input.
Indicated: 16h47
